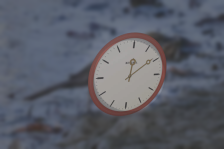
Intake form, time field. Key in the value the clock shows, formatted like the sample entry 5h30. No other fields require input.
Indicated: 12h09
